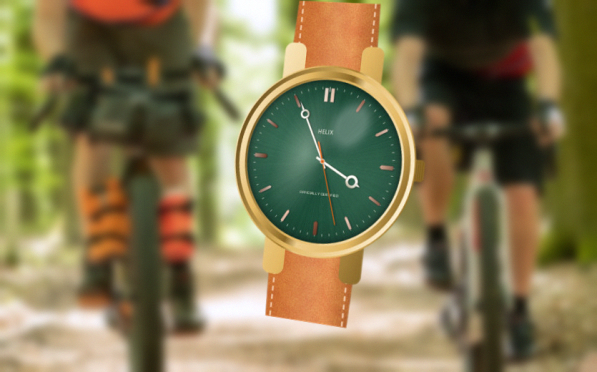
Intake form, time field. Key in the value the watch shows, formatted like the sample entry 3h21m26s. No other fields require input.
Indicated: 3h55m27s
